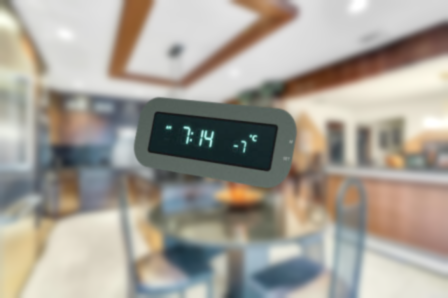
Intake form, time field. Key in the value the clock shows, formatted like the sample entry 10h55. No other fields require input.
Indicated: 7h14
